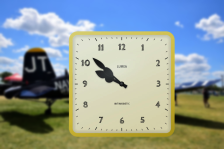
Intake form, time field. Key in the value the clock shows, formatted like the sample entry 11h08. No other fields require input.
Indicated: 9h52
